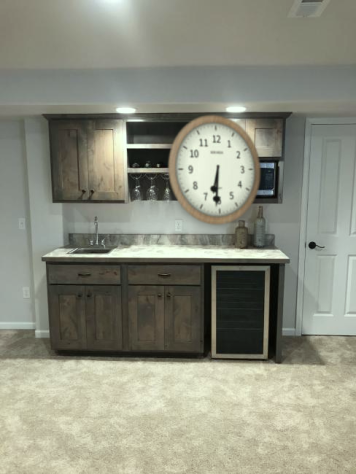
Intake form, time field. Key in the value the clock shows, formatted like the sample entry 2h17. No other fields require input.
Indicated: 6h31
